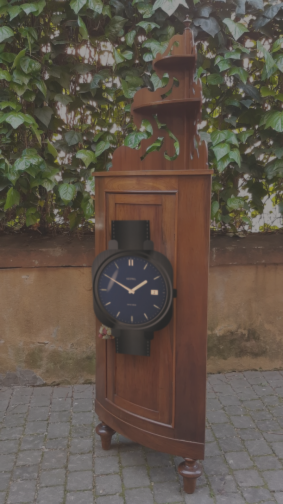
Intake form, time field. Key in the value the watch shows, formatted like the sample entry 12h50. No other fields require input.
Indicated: 1h50
